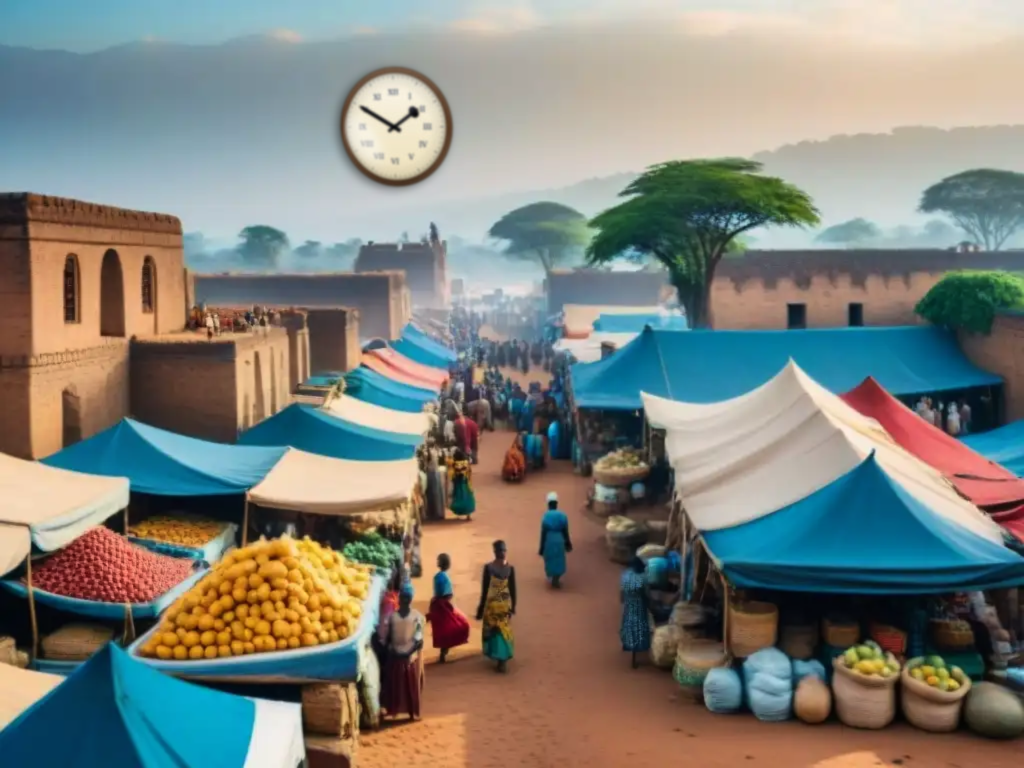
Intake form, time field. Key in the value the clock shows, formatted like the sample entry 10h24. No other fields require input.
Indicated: 1h50
